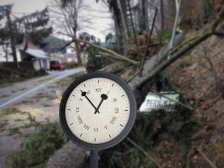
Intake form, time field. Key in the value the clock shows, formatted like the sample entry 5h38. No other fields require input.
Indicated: 12h53
